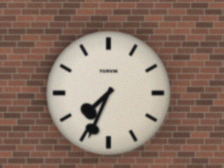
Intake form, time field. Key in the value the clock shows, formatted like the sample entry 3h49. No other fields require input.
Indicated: 7h34
